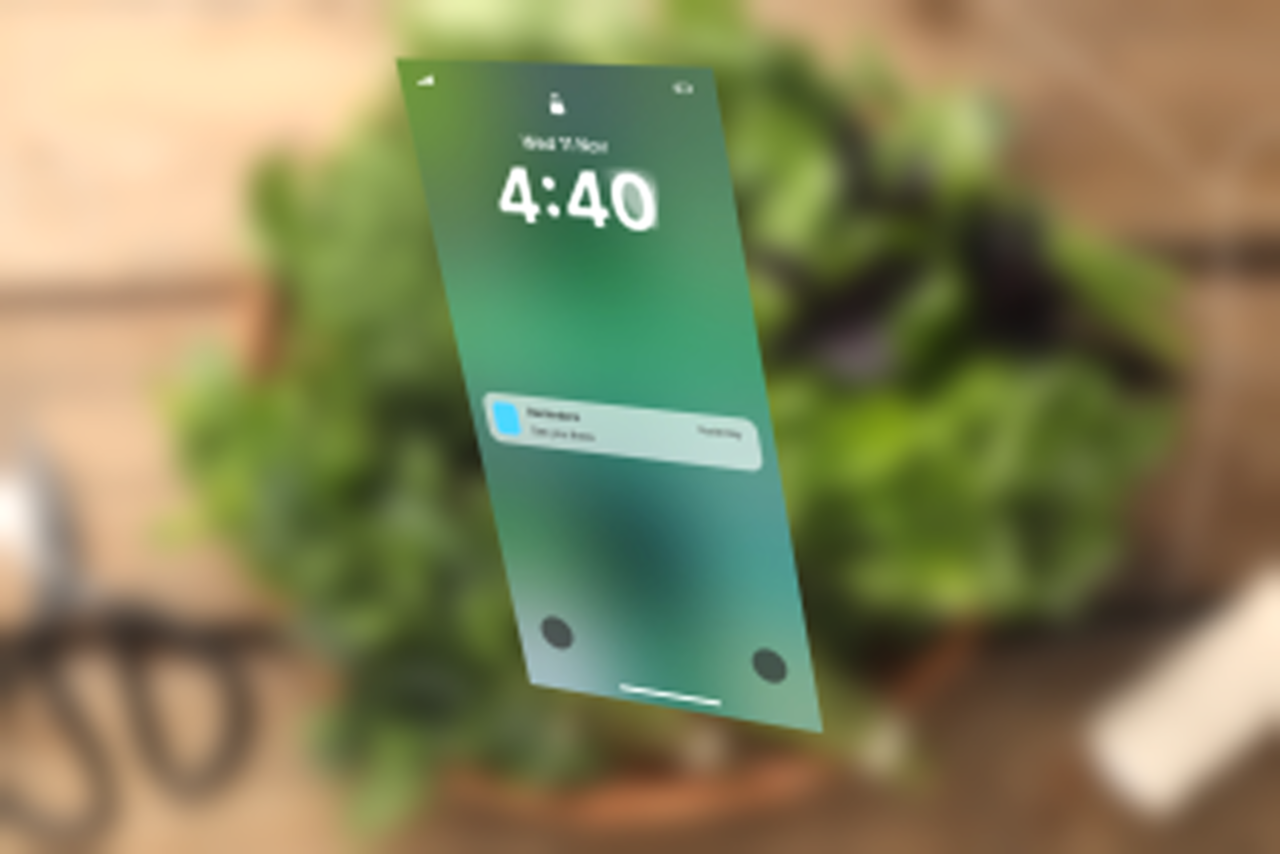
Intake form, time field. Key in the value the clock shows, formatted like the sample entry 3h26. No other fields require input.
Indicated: 4h40
